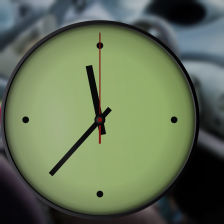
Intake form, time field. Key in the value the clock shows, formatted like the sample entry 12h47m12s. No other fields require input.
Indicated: 11h37m00s
